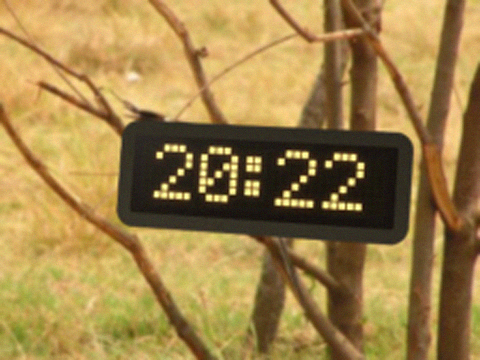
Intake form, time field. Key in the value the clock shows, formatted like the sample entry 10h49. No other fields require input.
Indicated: 20h22
